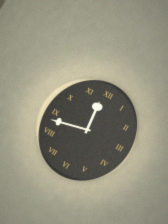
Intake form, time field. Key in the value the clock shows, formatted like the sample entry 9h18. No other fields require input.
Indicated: 11h43
